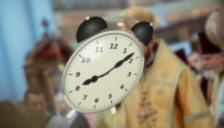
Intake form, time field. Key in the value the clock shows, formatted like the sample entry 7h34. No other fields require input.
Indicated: 8h08
